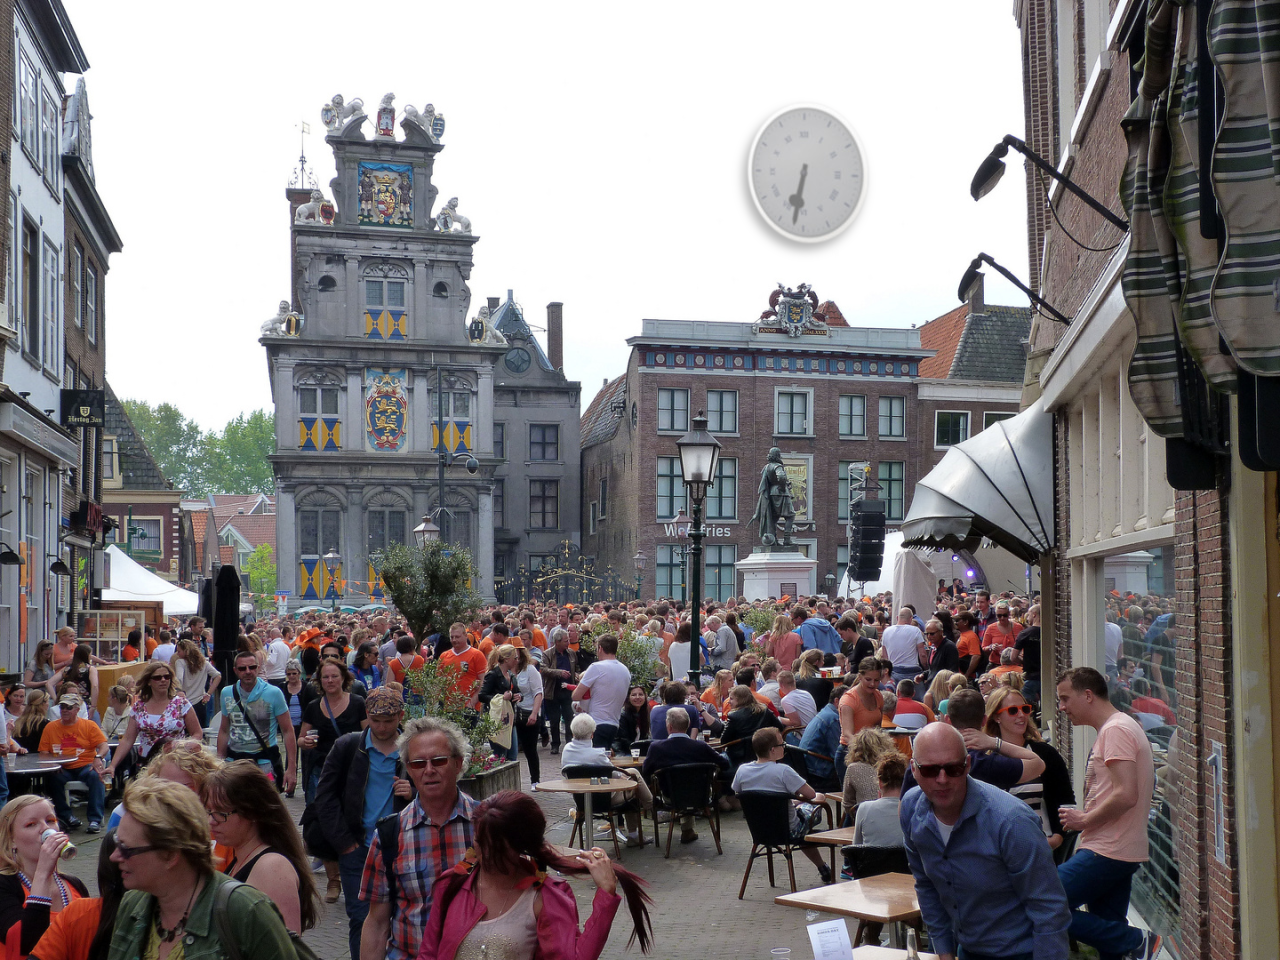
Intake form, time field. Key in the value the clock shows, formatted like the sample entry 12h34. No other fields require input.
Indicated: 6h32
